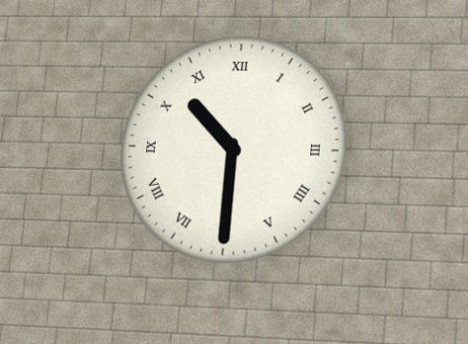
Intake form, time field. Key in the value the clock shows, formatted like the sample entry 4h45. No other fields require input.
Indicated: 10h30
